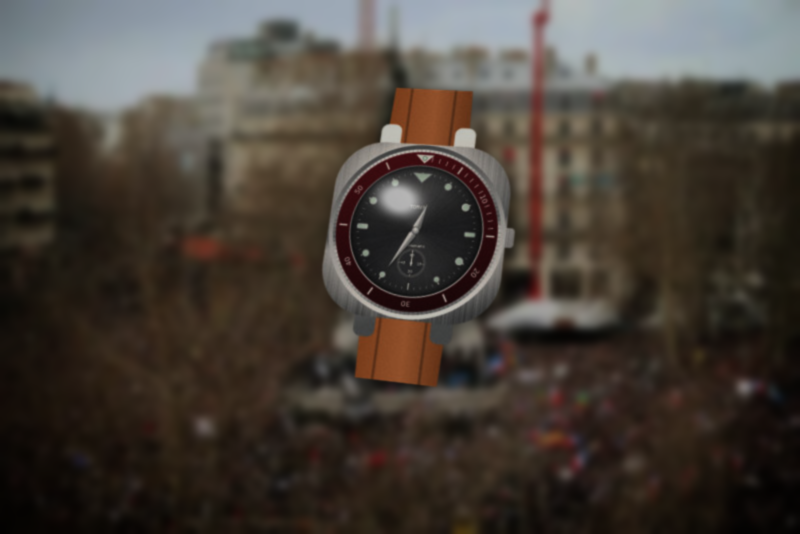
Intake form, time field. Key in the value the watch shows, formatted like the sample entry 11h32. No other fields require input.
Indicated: 12h35
